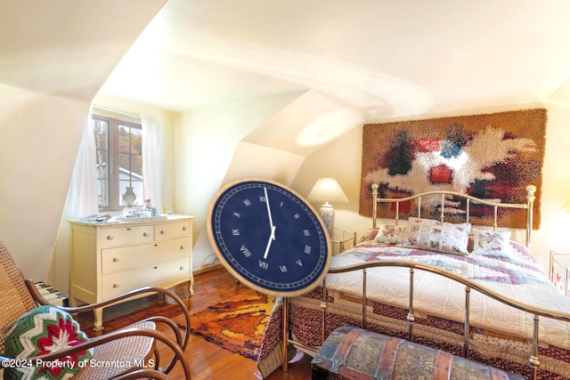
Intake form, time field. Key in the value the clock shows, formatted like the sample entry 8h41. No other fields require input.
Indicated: 7h01
